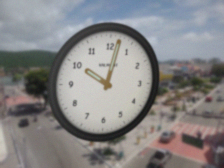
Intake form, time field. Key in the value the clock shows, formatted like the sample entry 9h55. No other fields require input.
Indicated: 10h02
